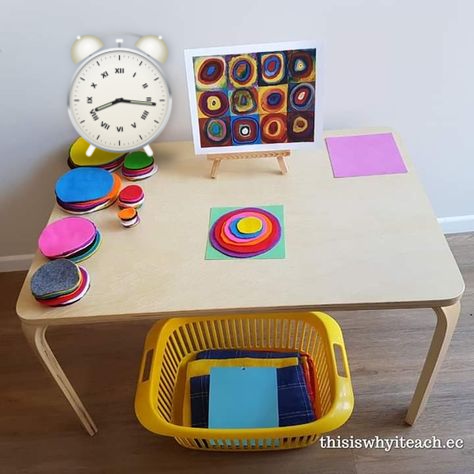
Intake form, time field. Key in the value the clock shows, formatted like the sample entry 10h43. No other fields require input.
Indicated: 8h16
